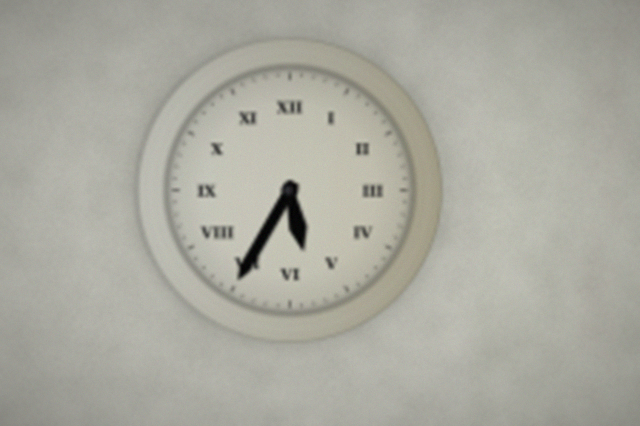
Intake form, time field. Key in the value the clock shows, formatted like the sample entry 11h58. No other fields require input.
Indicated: 5h35
